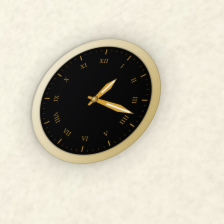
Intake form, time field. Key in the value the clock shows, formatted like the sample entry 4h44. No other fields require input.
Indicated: 1h18
